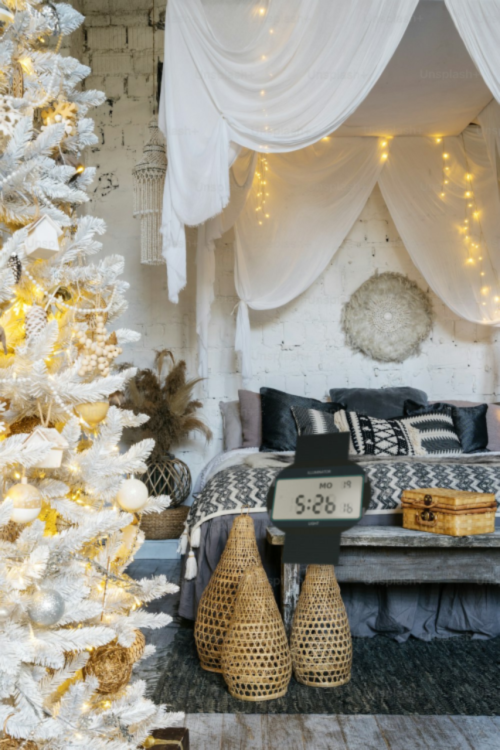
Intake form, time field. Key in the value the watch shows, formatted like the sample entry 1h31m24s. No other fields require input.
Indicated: 5h26m16s
